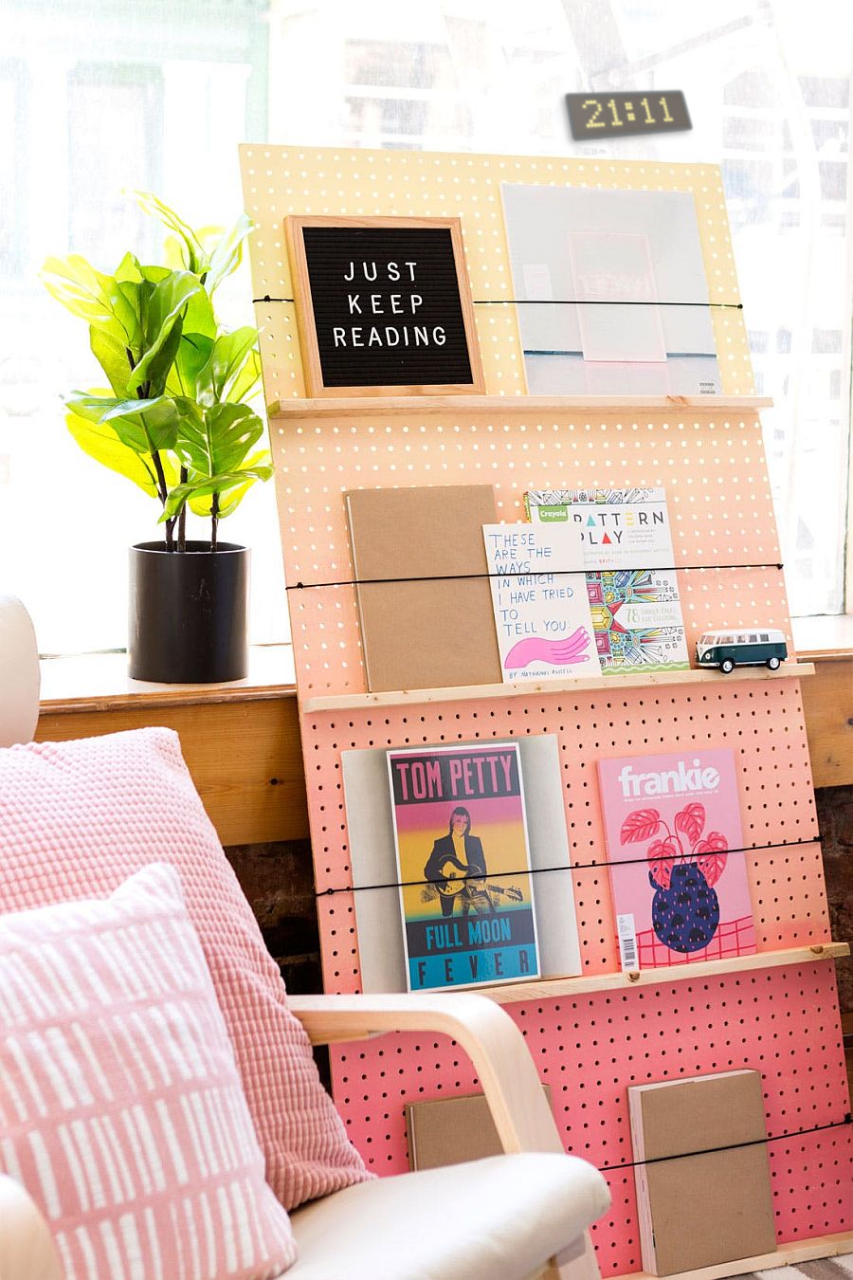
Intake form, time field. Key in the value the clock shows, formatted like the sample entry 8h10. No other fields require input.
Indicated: 21h11
